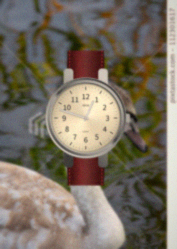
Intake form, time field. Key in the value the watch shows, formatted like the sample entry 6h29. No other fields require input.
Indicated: 12h48
